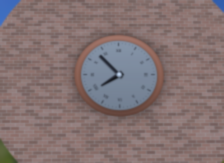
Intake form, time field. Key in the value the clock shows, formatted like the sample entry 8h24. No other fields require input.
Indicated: 7h53
